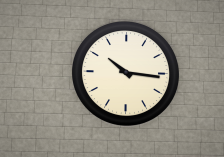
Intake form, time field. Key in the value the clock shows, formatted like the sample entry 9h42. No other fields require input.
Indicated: 10h16
